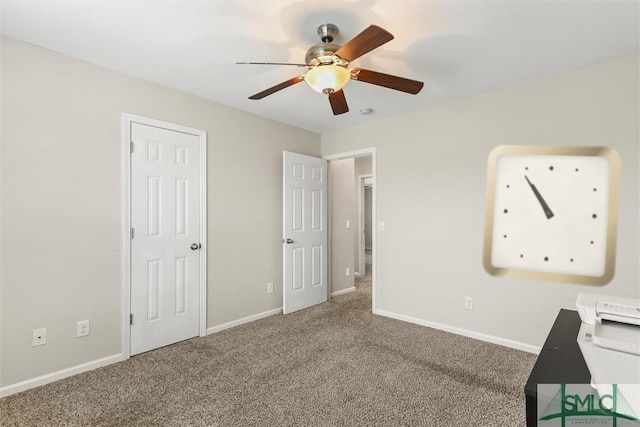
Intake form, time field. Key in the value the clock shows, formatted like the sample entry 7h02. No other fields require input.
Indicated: 10h54
